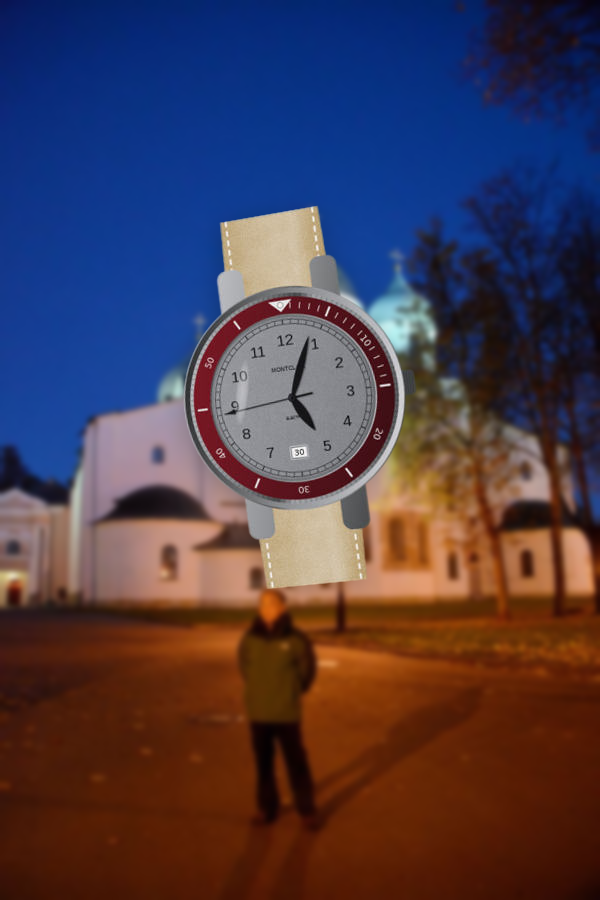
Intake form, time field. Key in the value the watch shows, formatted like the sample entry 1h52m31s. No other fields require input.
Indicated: 5h03m44s
